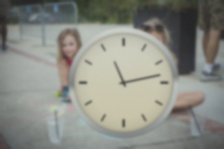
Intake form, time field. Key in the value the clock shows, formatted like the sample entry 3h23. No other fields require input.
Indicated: 11h13
